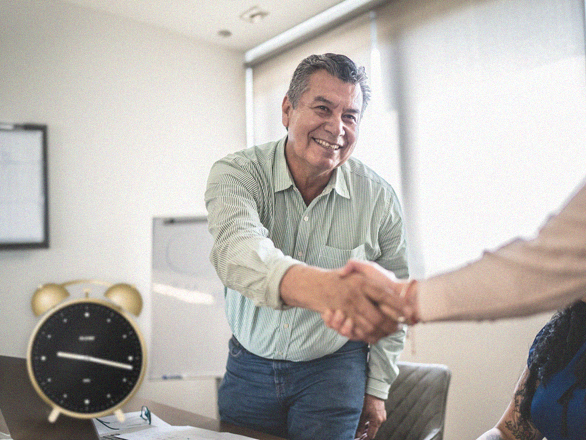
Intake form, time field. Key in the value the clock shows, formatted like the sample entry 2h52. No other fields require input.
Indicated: 9h17
